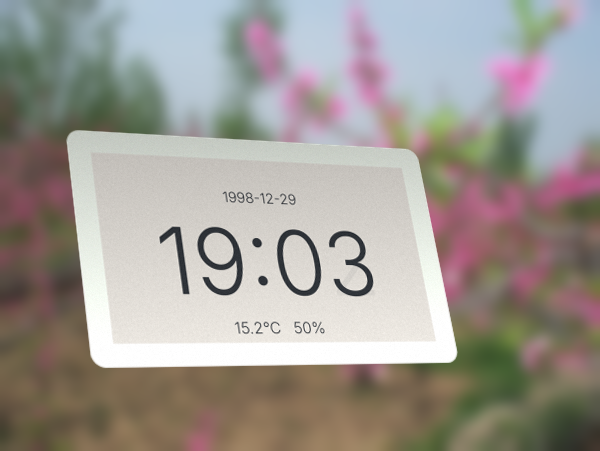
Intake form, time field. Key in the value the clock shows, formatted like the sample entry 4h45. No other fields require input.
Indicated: 19h03
